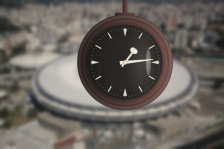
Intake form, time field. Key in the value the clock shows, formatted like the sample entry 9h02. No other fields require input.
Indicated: 1h14
